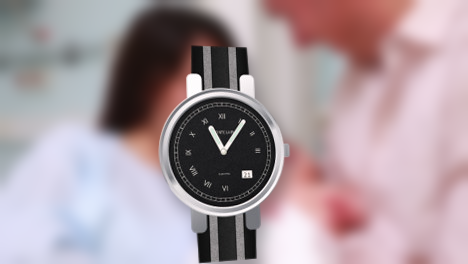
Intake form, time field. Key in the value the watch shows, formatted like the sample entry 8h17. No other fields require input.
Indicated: 11h06
